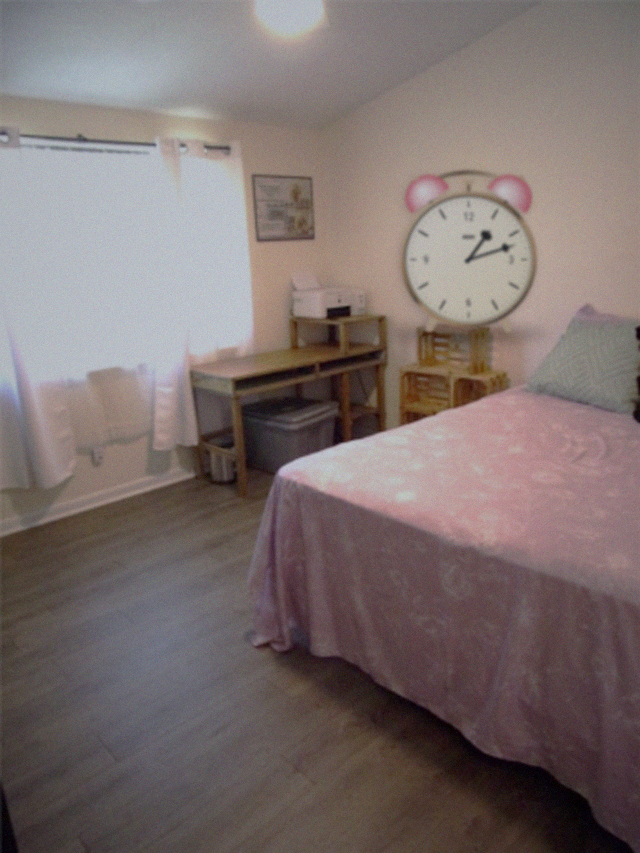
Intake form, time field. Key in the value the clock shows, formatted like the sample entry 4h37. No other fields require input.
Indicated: 1h12
